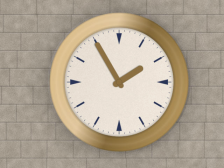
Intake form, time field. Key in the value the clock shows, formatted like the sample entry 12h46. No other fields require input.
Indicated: 1h55
